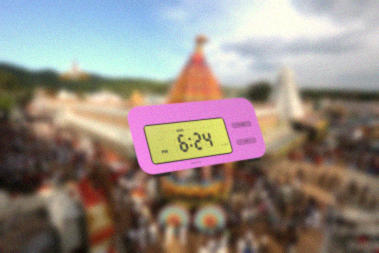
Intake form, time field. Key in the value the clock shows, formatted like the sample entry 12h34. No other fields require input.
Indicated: 6h24
